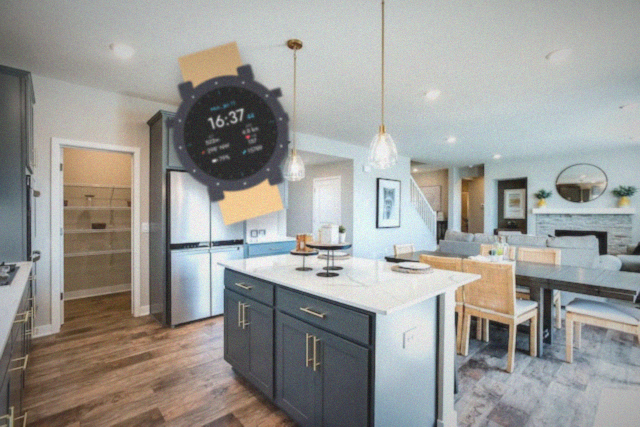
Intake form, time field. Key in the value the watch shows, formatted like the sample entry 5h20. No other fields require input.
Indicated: 16h37
